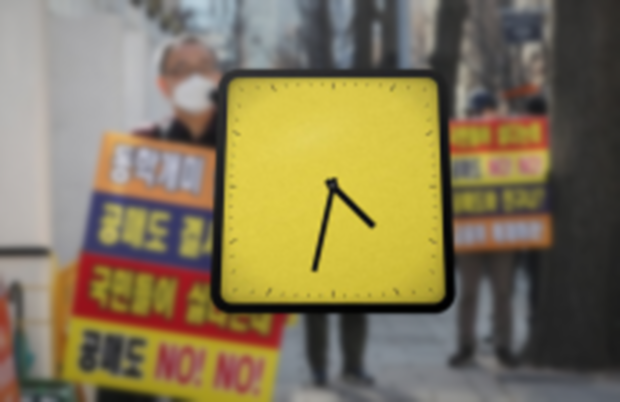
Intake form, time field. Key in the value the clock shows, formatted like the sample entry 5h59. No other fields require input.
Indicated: 4h32
